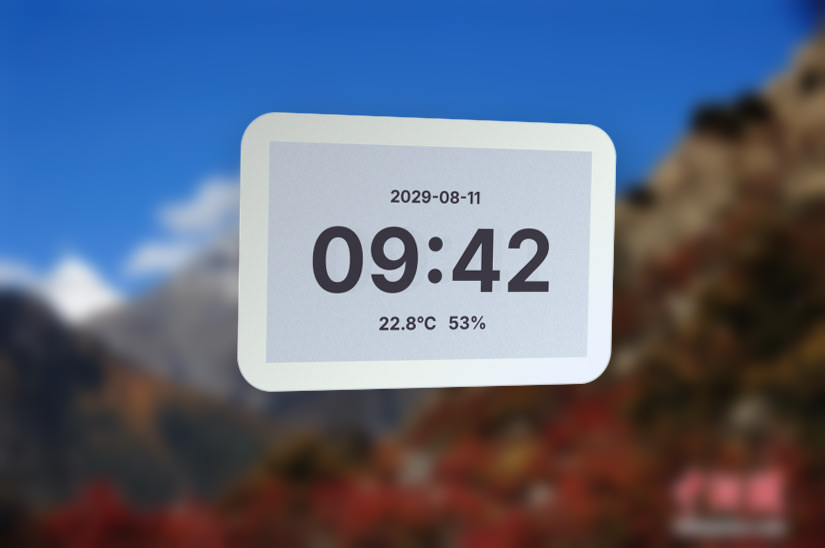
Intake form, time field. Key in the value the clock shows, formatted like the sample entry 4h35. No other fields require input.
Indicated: 9h42
